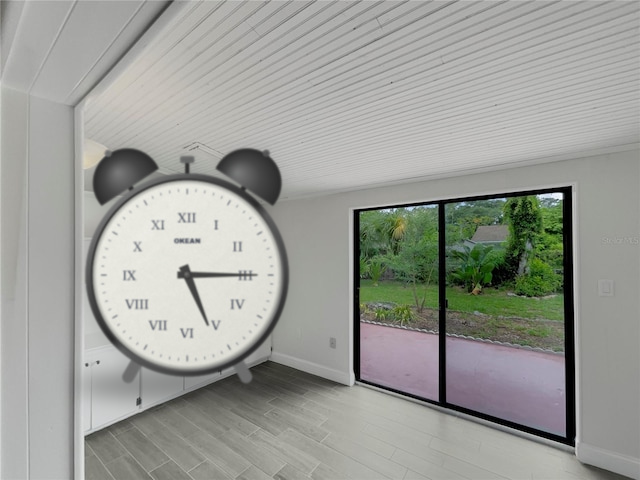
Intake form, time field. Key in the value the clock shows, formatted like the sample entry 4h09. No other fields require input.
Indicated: 5h15
